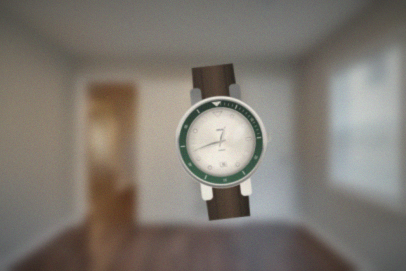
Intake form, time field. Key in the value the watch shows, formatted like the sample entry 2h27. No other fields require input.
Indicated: 12h43
